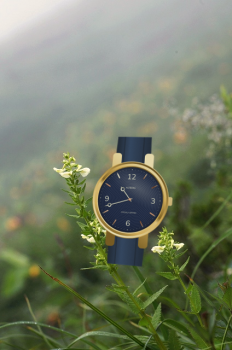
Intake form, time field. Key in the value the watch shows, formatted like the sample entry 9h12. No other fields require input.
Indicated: 10h42
